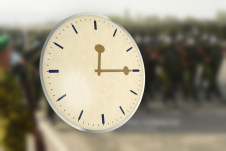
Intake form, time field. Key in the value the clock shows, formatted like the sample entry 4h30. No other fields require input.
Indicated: 12h15
